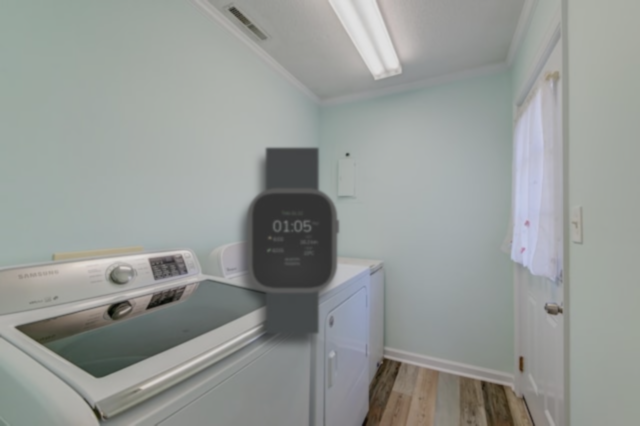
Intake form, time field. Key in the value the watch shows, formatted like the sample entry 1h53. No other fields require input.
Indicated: 1h05
